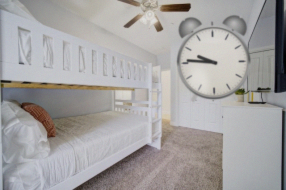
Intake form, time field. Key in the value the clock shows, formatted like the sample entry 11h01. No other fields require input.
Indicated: 9h46
